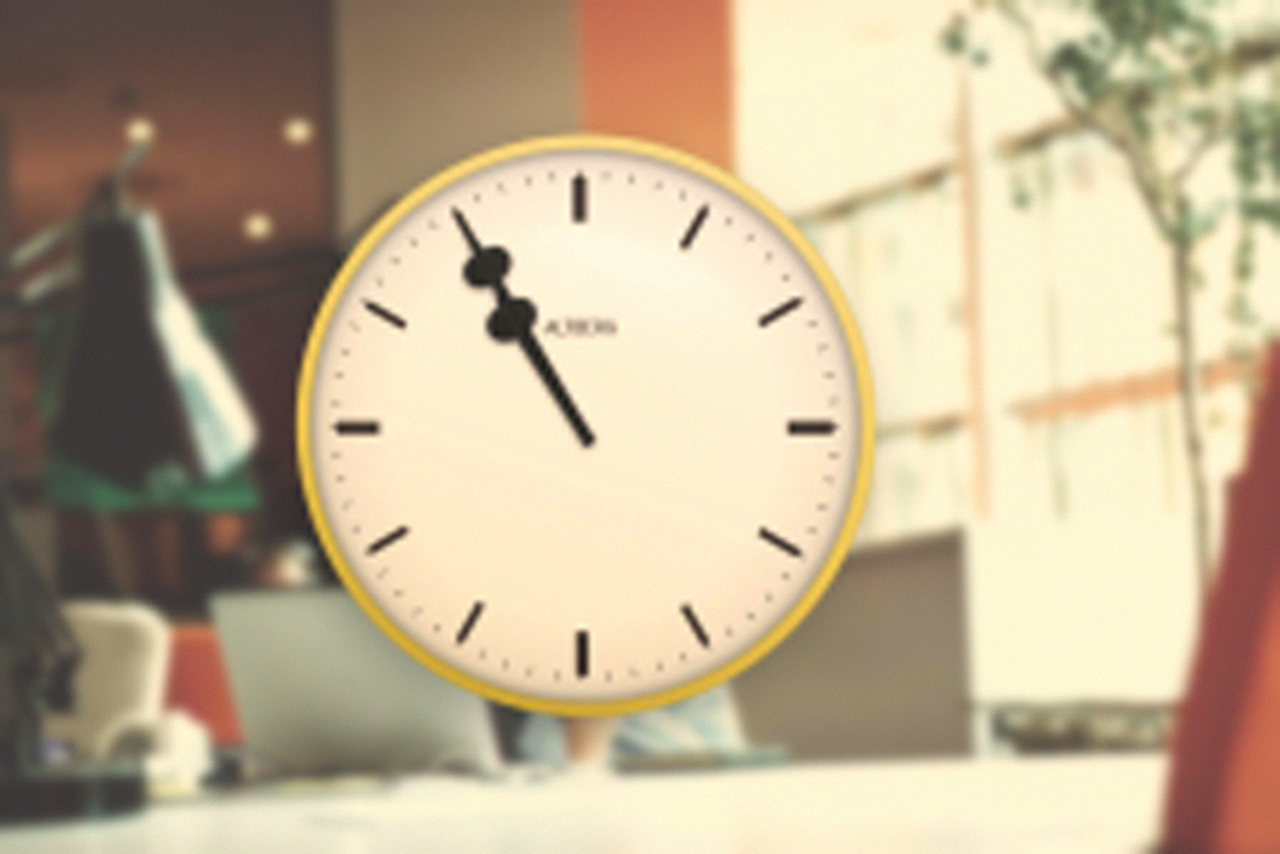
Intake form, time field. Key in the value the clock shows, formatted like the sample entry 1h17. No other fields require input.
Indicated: 10h55
